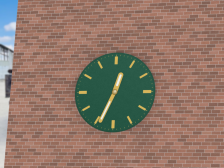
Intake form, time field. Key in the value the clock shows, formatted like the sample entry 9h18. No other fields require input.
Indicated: 12h34
